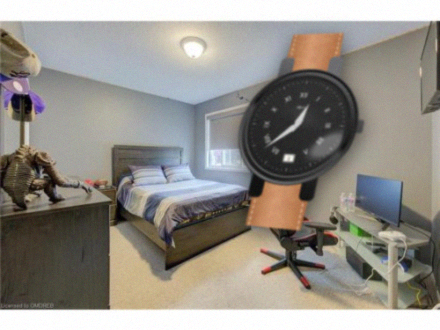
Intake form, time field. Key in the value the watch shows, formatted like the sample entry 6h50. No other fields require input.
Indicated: 12h38
